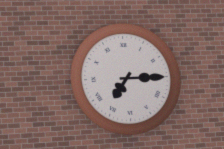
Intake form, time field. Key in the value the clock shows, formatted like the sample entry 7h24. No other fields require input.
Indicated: 7h15
